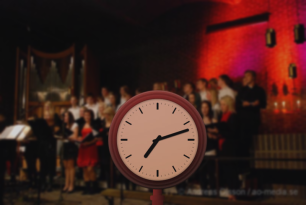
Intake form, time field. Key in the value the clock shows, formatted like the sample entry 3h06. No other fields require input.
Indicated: 7h12
